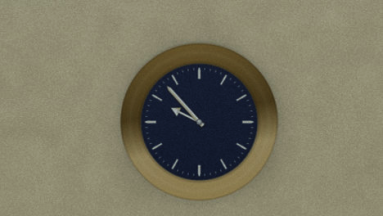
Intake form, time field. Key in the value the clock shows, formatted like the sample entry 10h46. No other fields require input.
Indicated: 9h53
